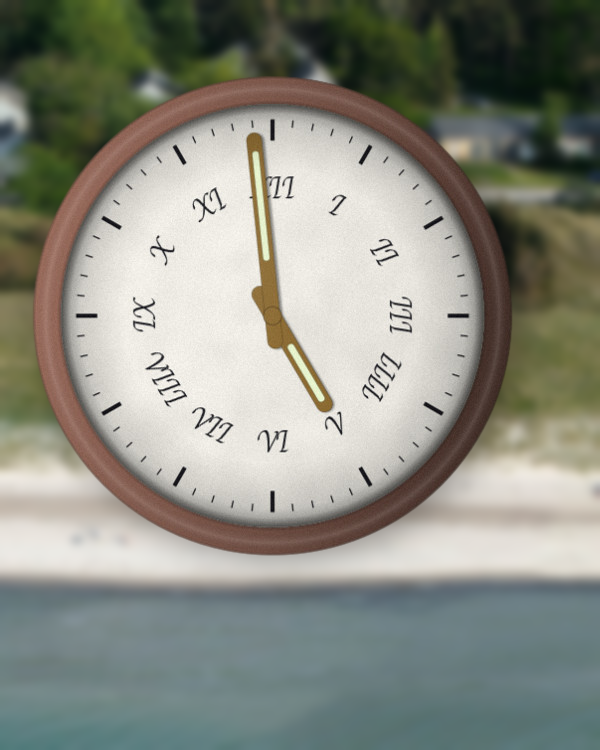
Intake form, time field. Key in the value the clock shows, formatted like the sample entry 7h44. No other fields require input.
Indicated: 4h59
